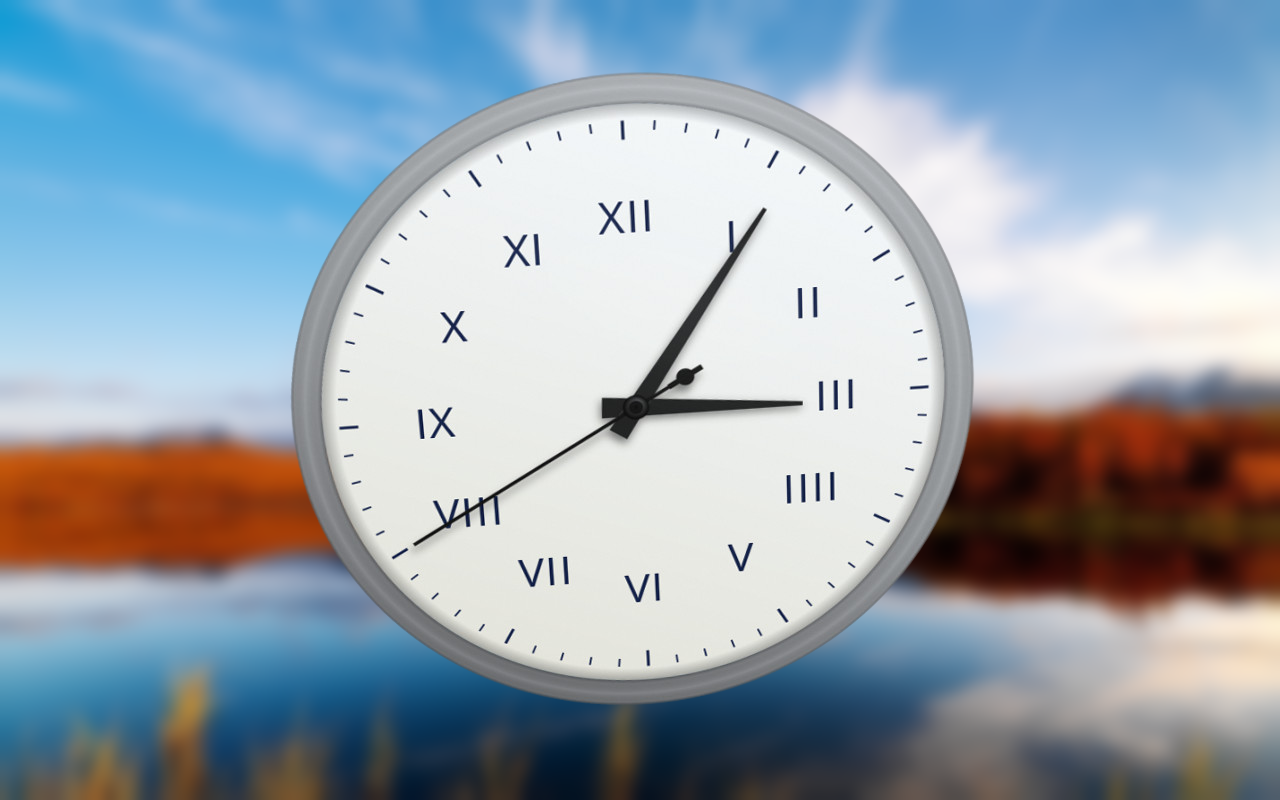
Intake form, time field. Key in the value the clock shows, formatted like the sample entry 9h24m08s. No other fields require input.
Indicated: 3h05m40s
